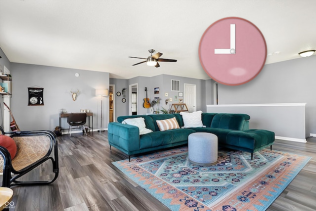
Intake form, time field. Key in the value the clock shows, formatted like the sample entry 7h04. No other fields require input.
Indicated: 9h00
